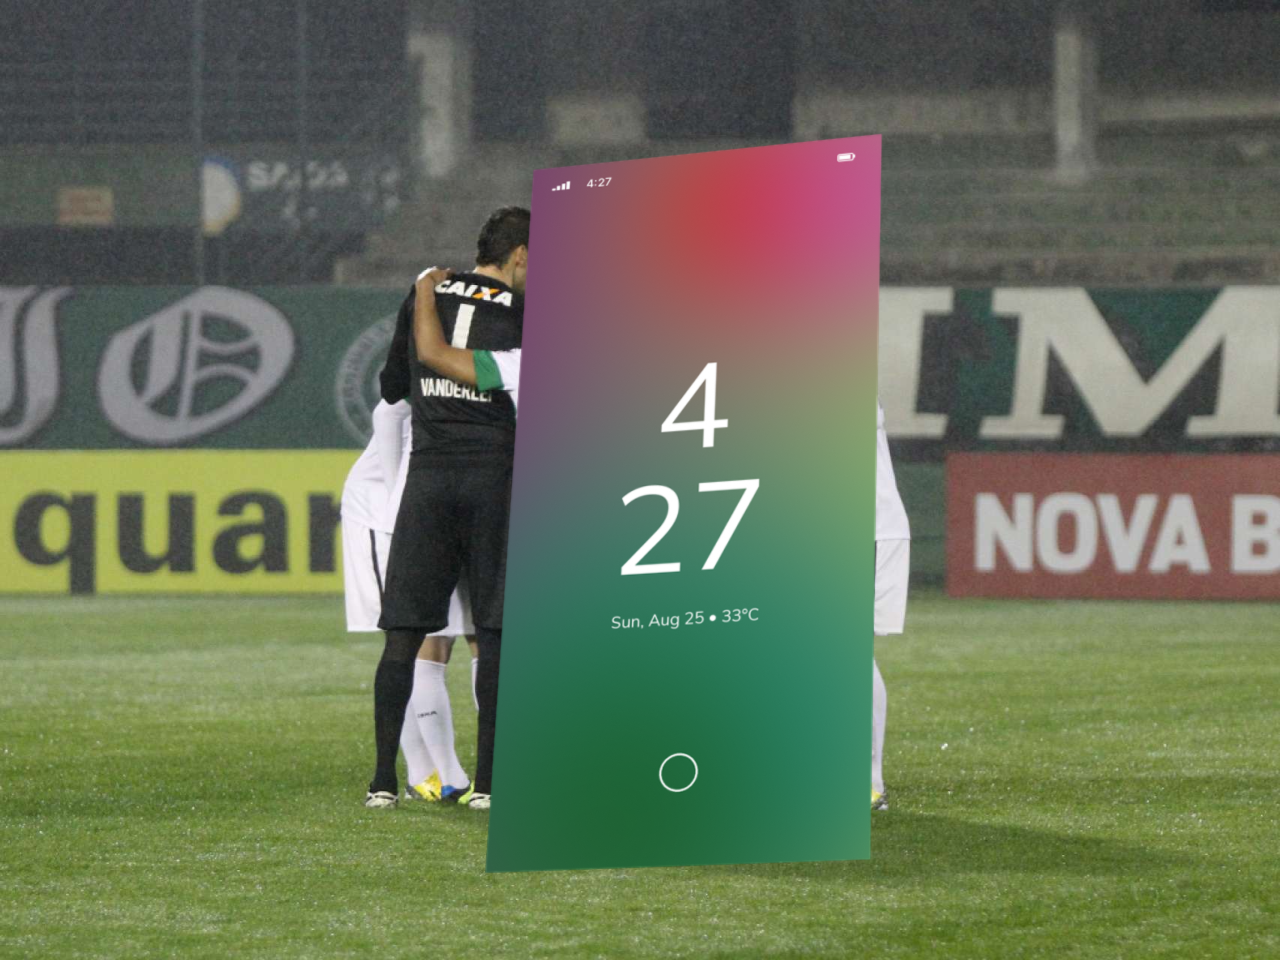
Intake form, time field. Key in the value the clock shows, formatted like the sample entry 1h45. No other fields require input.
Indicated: 4h27
